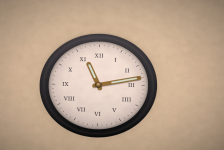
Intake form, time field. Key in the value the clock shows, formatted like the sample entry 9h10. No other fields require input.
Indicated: 11h13
